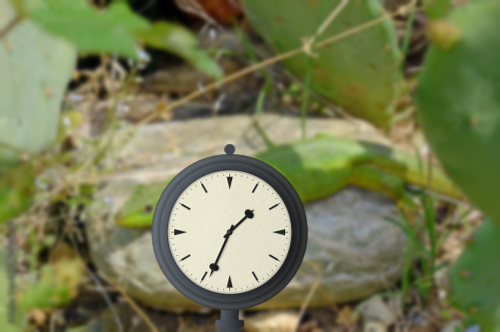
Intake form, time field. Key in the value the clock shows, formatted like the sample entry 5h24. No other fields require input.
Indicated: 1h34
